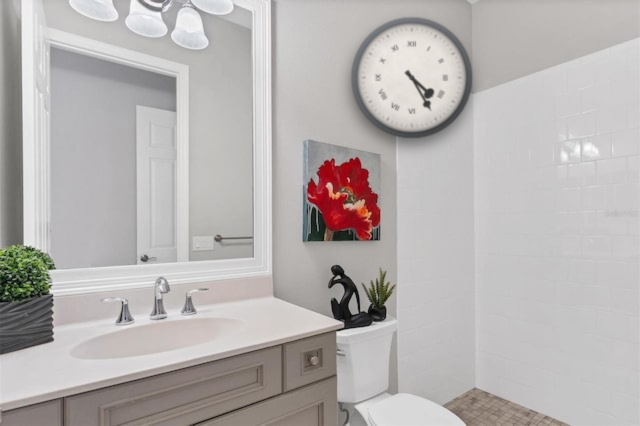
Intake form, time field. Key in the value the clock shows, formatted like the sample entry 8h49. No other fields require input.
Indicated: 4h25
